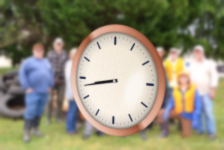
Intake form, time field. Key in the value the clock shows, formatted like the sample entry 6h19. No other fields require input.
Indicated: 8h43
